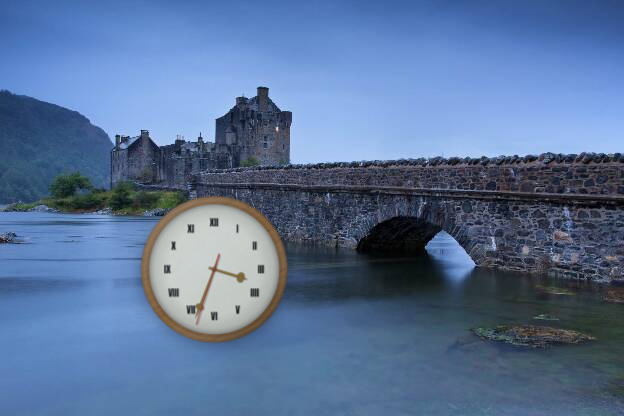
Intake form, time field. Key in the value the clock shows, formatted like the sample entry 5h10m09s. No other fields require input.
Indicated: 3h33m33s
